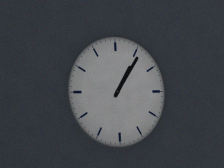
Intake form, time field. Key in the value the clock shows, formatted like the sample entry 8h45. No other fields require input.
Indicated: 1h06
